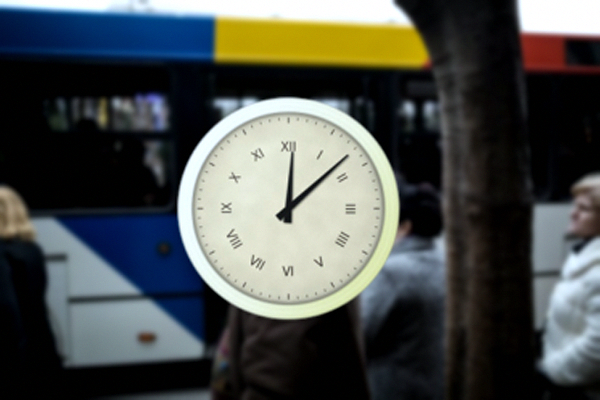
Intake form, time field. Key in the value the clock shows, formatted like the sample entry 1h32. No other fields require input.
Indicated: 12h08
